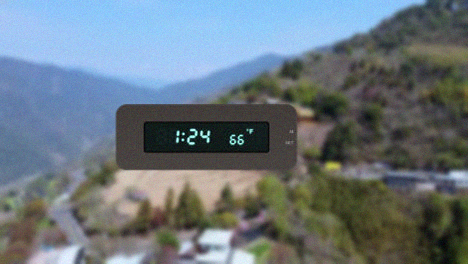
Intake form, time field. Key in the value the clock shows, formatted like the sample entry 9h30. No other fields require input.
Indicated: 1h24
